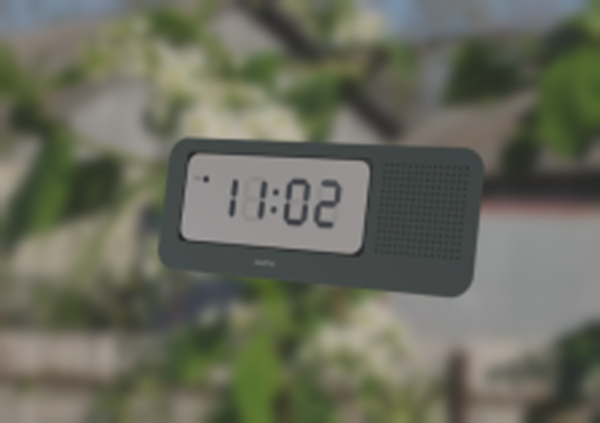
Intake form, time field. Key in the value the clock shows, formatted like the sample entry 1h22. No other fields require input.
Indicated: 11h02
